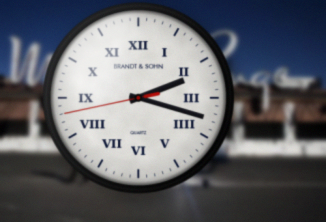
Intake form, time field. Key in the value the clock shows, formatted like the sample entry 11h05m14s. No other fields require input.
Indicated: 2h17m43s
